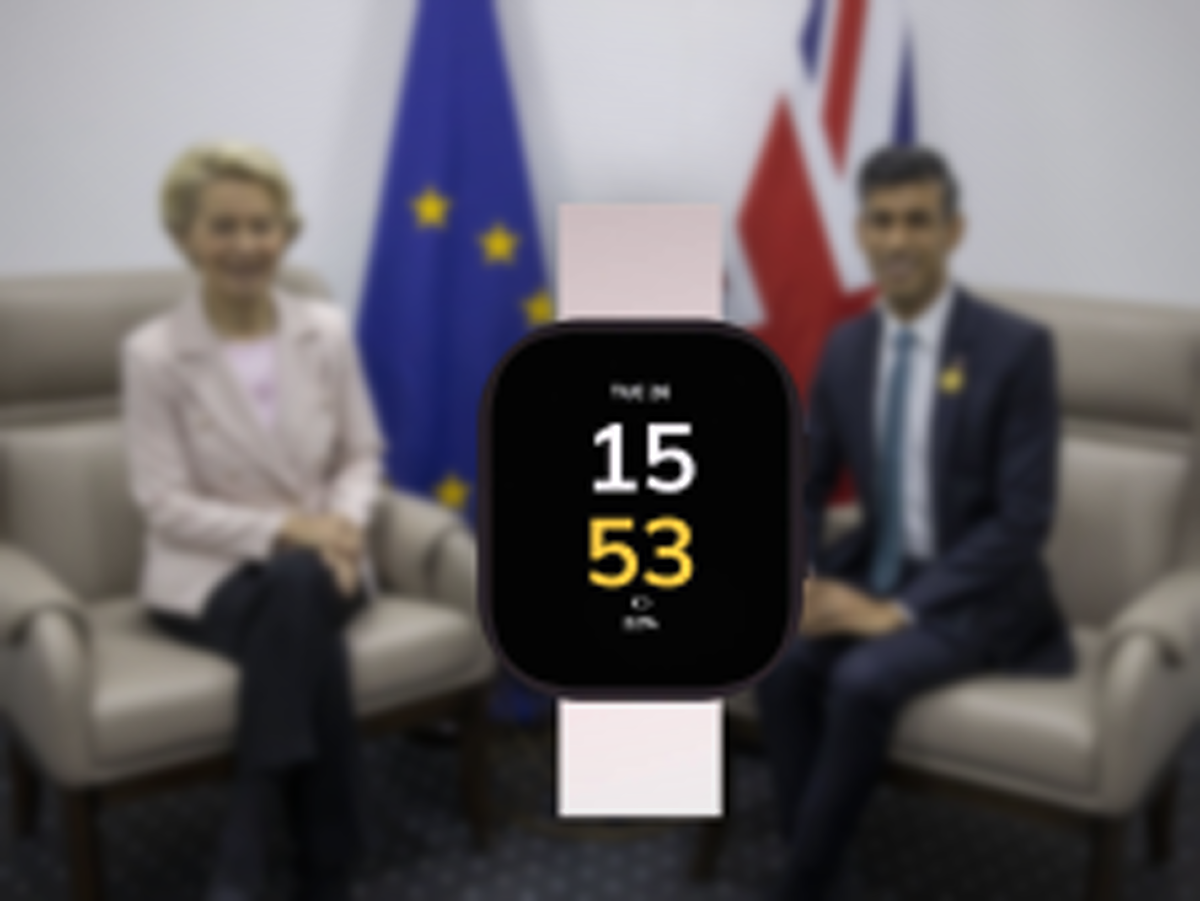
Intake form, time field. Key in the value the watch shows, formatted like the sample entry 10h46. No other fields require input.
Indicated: 15h53
